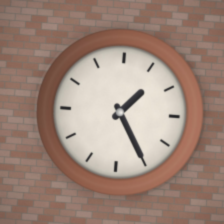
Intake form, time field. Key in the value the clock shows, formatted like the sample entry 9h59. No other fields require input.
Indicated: 1h25
